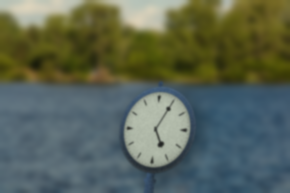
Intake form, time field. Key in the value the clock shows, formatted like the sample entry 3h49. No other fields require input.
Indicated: 5h05
